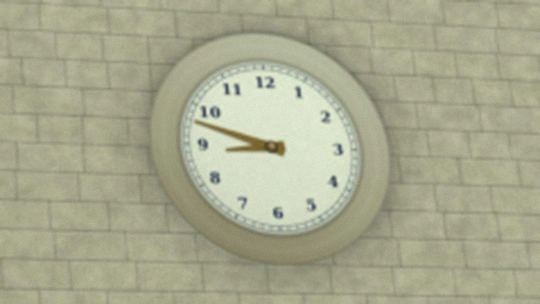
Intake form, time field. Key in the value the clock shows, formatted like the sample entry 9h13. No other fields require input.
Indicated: 8h48
